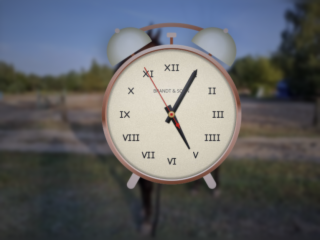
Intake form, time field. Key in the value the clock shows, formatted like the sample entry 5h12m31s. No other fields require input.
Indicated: 5h04m55s
